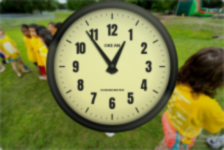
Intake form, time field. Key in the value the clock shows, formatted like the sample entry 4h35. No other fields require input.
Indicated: 12h54
